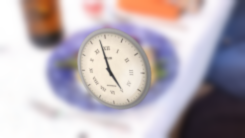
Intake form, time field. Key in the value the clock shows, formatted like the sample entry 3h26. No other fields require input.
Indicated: 4h58
